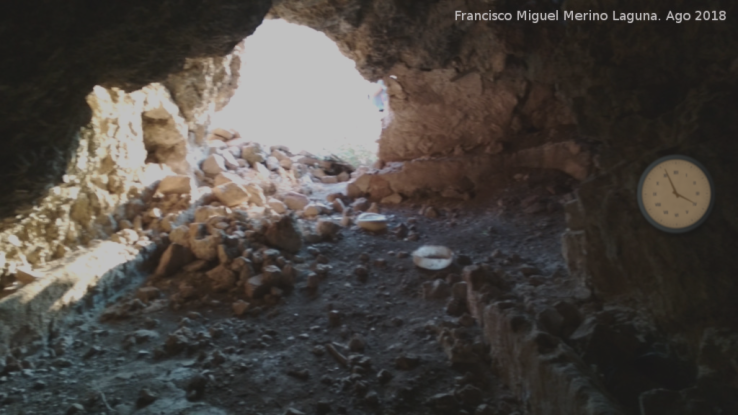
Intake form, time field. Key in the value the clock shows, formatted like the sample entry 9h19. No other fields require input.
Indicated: 3h56
